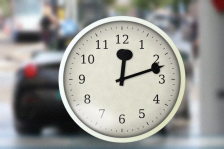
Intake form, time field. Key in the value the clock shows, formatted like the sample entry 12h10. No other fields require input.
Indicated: 12h12
